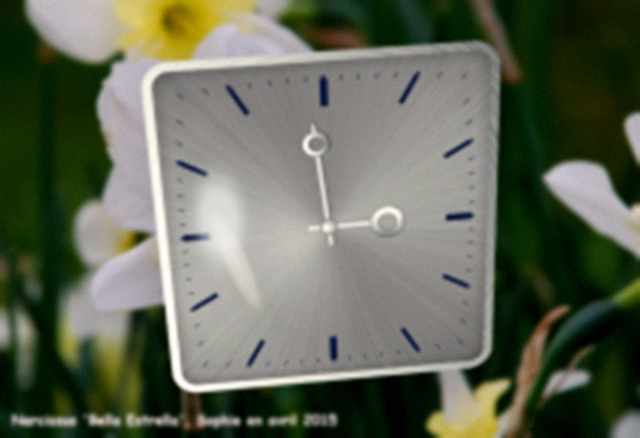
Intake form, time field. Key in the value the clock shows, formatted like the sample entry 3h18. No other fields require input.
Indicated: 2h59
